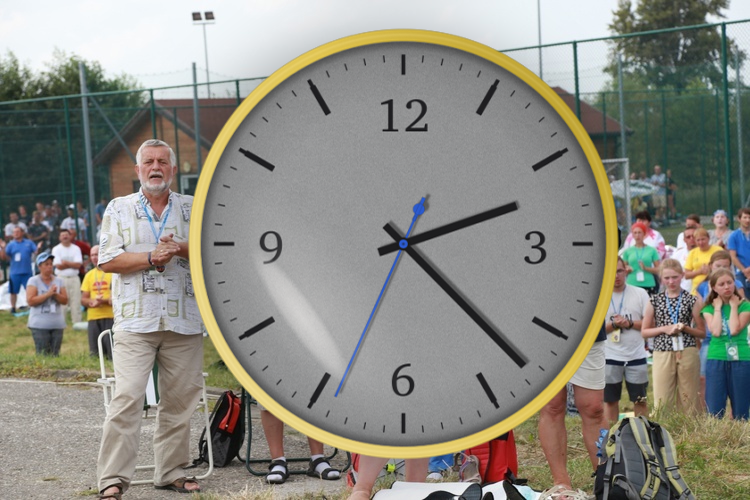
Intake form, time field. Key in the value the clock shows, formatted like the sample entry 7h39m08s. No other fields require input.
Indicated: 2h22m34s
